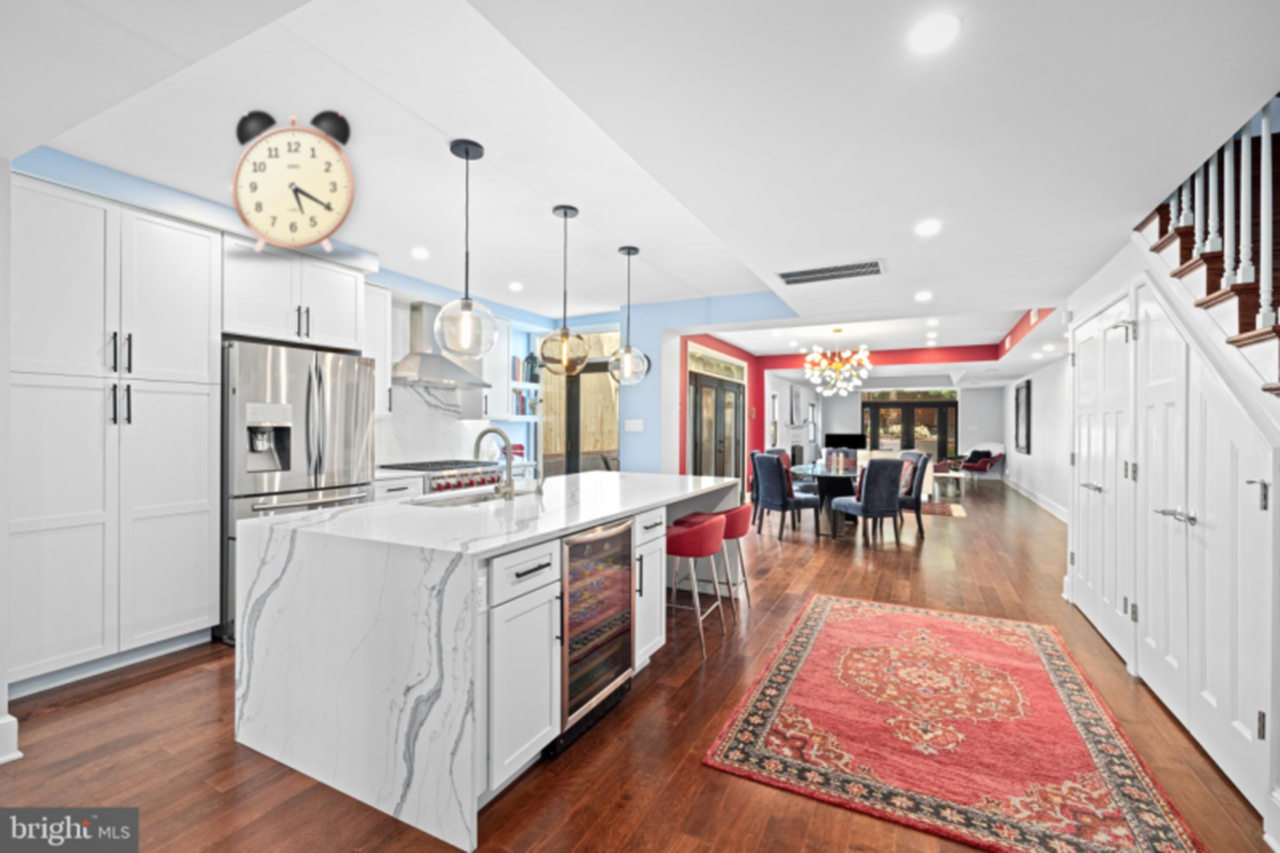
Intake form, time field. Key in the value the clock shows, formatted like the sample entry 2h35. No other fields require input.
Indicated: 5h20
